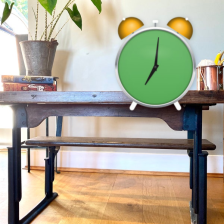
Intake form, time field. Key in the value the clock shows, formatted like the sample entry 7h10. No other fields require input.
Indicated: 7h01
